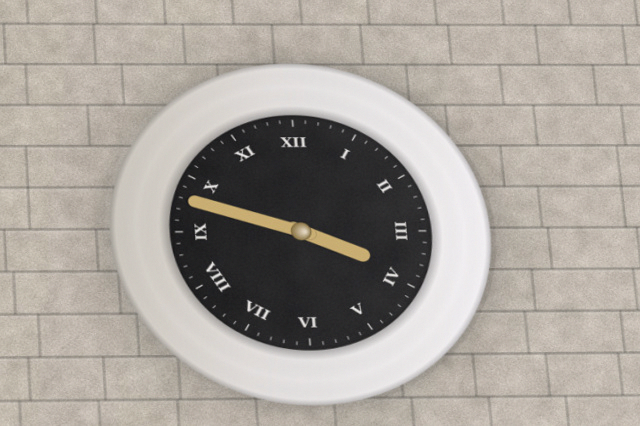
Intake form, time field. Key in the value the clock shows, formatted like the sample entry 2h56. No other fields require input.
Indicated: 3h48
